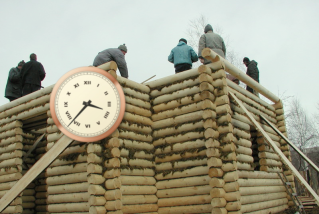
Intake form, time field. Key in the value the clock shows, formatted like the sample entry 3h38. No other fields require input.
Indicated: 3h37
